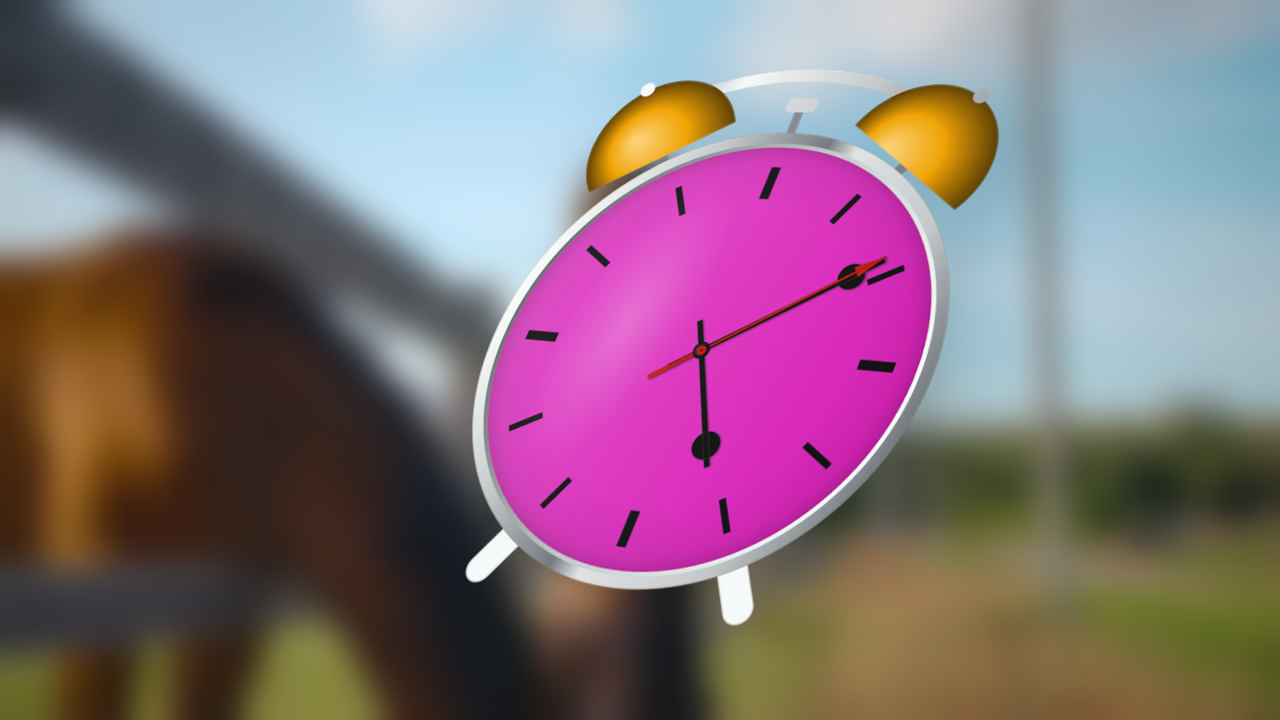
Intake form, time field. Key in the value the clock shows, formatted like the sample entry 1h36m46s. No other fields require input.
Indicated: 5h09m09s
